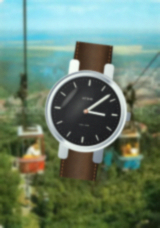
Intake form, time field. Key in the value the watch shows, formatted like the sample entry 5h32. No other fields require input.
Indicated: 3h08
